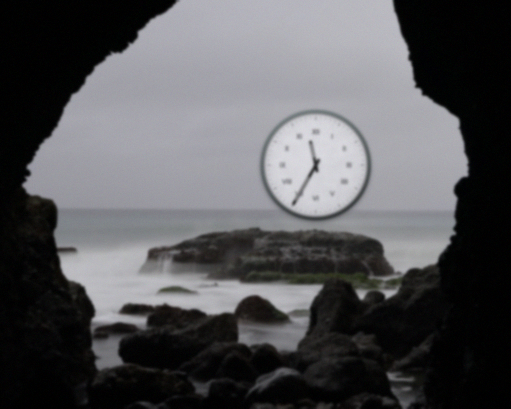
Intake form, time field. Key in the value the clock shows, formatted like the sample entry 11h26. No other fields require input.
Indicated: 11h35
